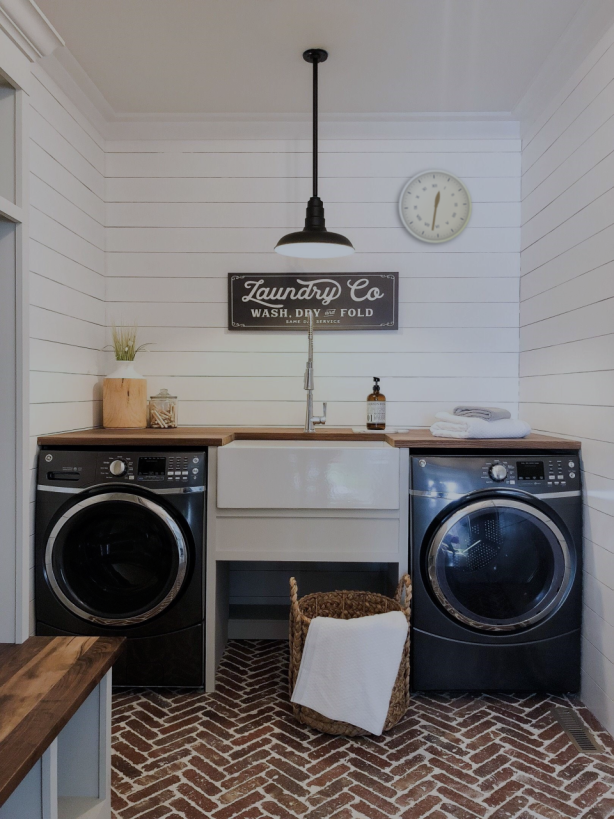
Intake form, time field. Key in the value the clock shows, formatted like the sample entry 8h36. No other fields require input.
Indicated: 12h32
